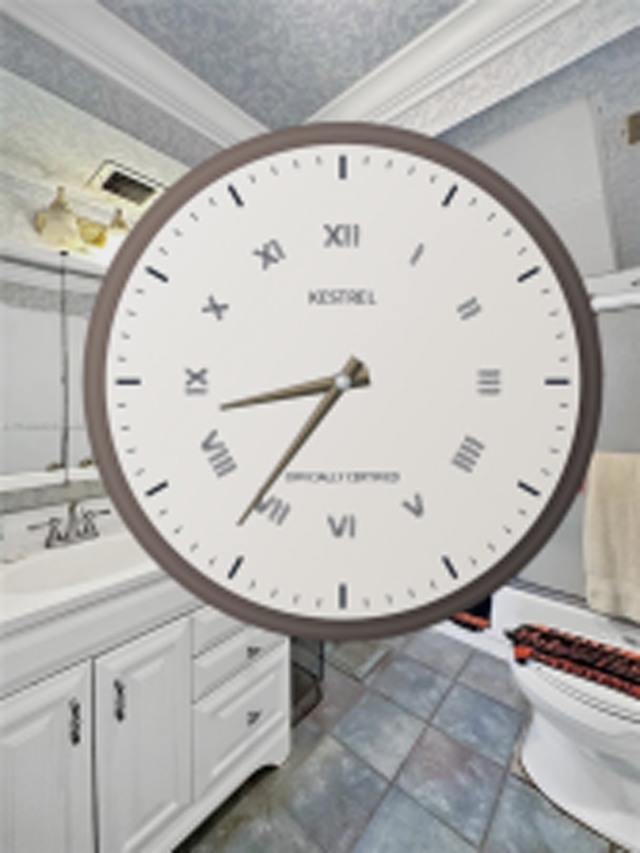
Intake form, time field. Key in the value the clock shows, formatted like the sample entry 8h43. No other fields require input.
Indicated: 8h36
